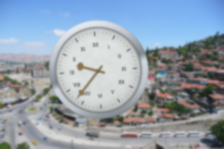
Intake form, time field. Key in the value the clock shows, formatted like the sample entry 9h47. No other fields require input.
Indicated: 9h37
